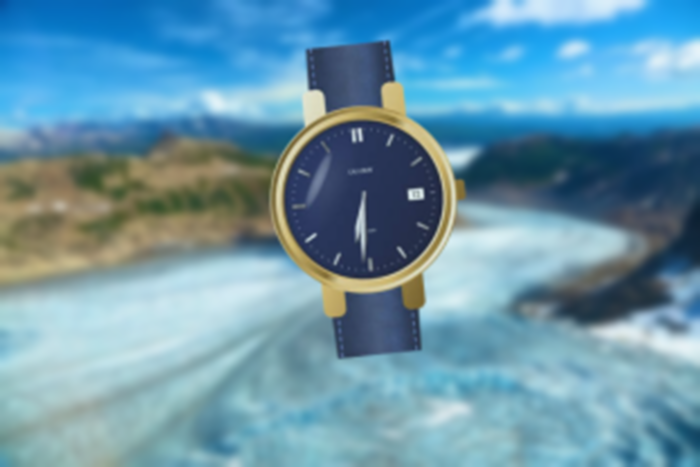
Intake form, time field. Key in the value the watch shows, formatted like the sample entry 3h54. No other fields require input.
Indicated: 6h31
